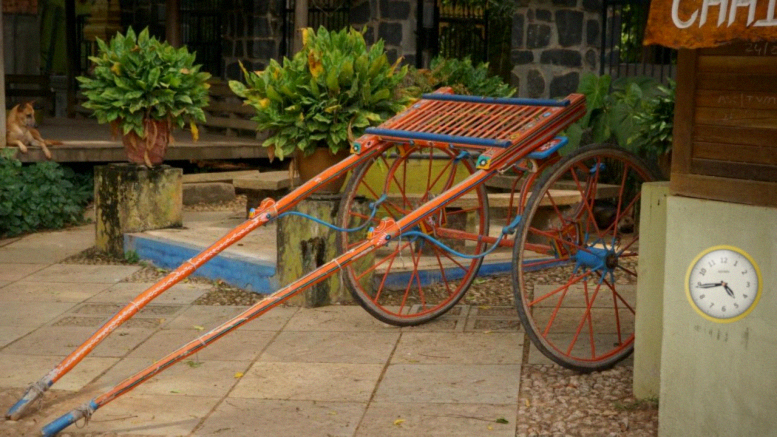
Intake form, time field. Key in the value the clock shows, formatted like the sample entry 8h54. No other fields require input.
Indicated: 4h44
